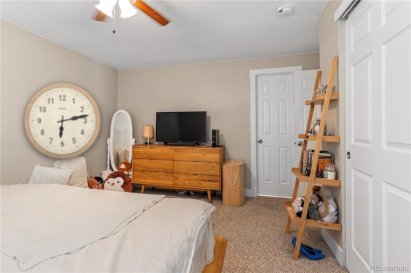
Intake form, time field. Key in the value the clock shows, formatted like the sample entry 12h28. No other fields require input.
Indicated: 6h13
